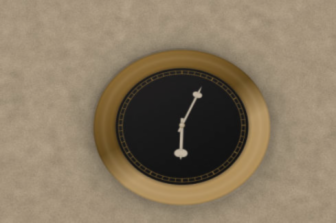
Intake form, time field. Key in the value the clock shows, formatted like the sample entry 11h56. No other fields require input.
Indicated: 6h04
